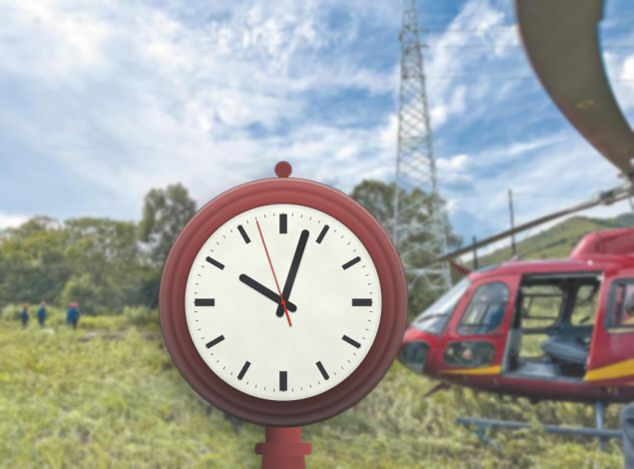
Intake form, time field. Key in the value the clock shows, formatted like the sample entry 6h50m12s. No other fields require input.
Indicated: 10h02m57s
